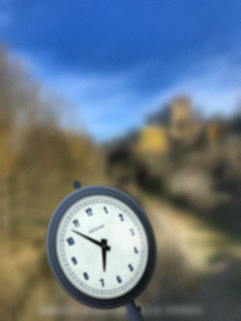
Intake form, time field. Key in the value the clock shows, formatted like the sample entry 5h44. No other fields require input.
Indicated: 6h53
